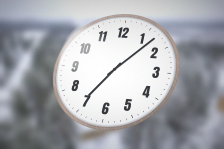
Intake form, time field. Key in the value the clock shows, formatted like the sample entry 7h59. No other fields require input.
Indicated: 7h07
